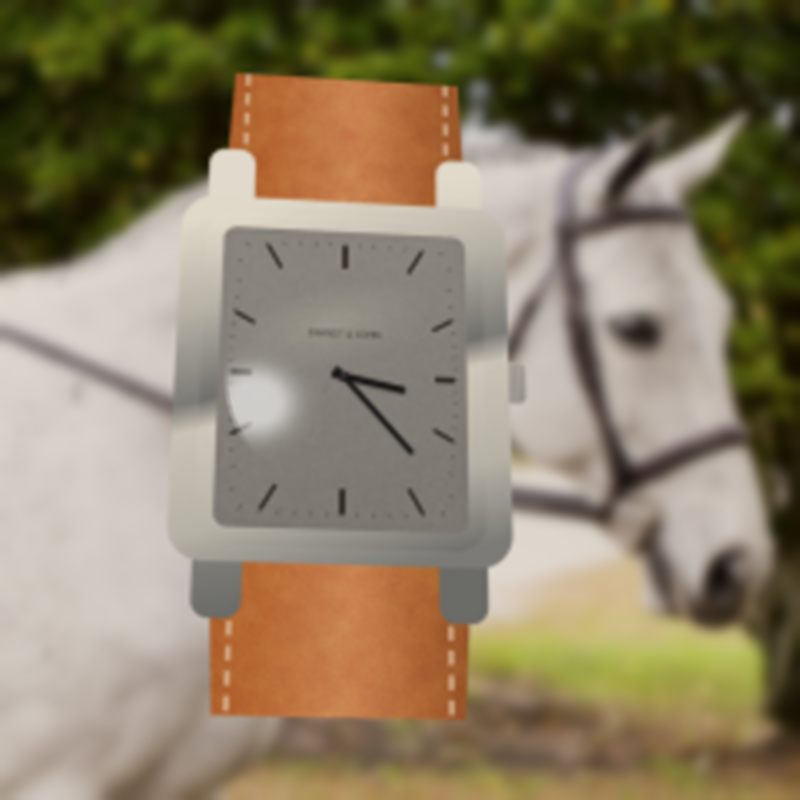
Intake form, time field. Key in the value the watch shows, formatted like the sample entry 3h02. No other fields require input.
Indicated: 3h23
